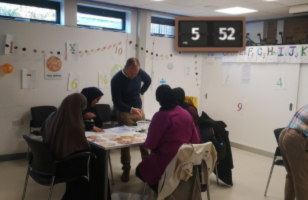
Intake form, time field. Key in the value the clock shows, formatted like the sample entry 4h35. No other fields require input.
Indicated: 5h52
